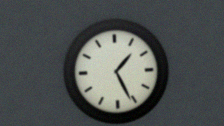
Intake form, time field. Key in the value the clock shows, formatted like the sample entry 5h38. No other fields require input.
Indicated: 1h26
